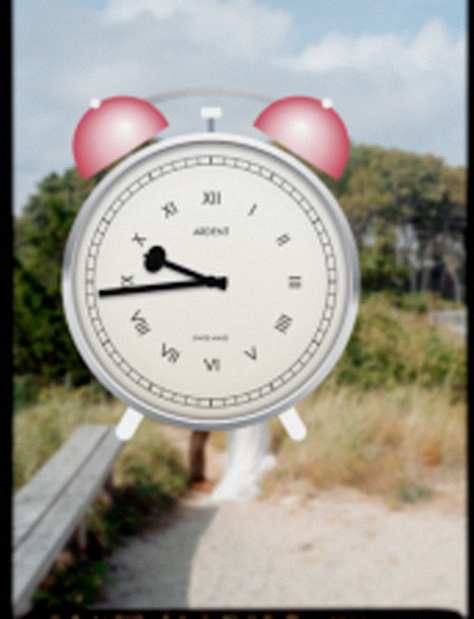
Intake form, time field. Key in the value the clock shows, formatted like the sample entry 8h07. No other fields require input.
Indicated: 9h44
